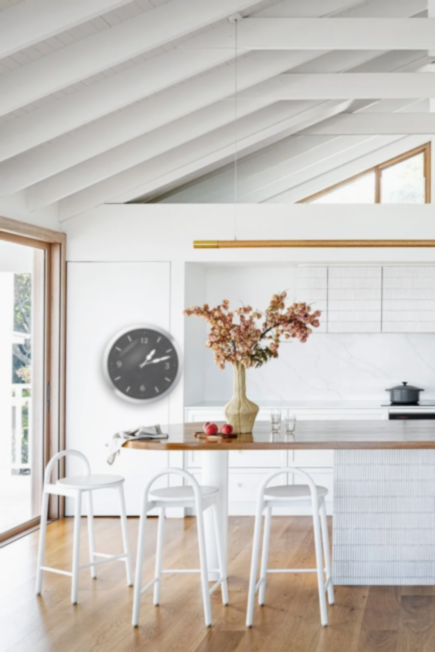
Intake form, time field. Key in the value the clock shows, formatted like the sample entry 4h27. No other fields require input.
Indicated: 1h12
